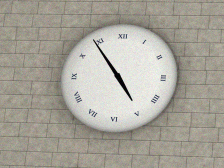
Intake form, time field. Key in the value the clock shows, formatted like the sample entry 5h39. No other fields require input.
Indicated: 4h54
